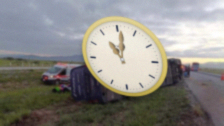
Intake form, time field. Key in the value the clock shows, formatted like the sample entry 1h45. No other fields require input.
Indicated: 11h01
